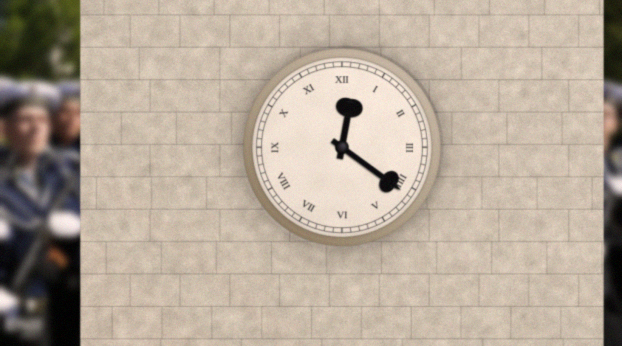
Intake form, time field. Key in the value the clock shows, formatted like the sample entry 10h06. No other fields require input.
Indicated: 12h21
